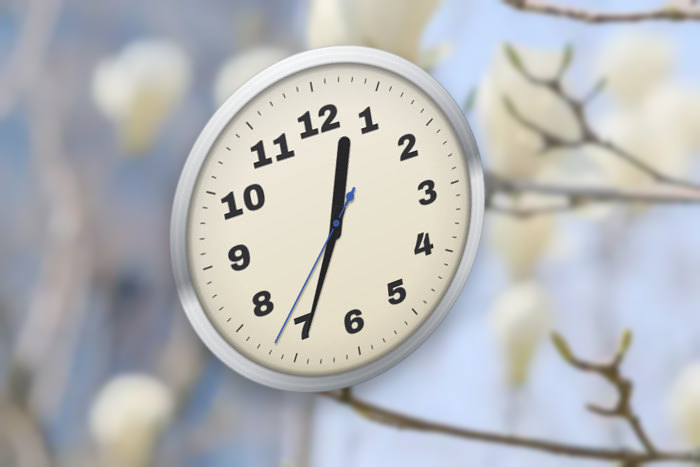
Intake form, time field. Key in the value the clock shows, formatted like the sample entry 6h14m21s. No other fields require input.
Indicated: 12h34m37s
